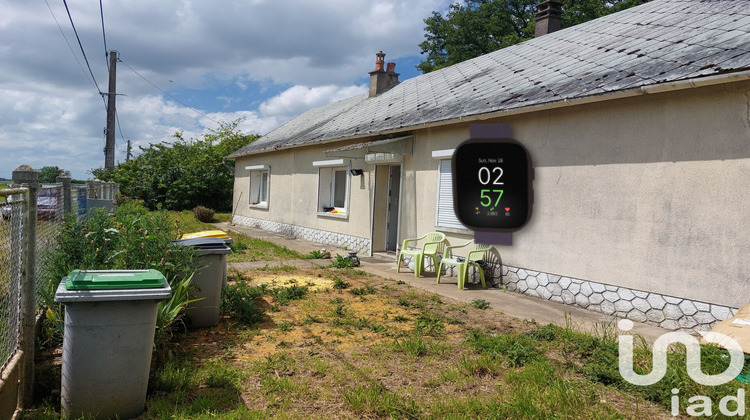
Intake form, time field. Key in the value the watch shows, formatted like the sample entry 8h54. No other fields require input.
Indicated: 2h57
